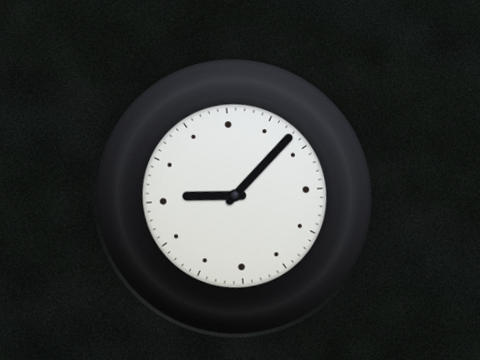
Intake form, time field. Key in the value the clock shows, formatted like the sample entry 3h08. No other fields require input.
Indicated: 9h08
